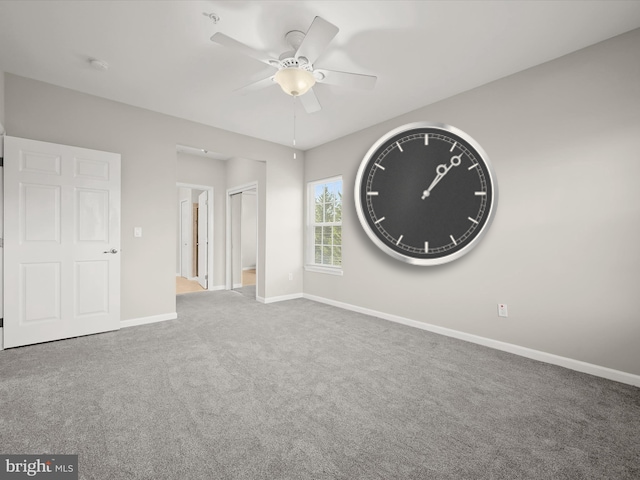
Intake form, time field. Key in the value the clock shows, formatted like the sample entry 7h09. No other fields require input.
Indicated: 1h07
